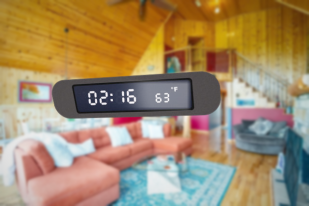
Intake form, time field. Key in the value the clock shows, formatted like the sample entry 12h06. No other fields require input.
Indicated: 2h16
